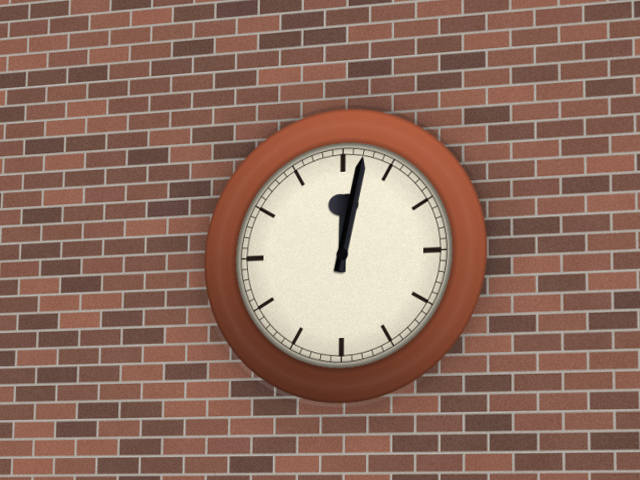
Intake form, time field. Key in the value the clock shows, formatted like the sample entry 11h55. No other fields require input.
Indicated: 12h02
